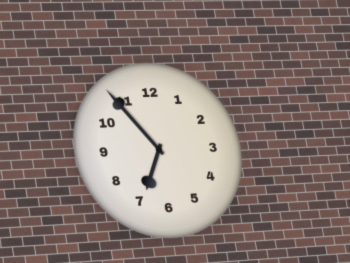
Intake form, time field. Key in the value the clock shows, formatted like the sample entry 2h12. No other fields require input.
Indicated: 6h54
